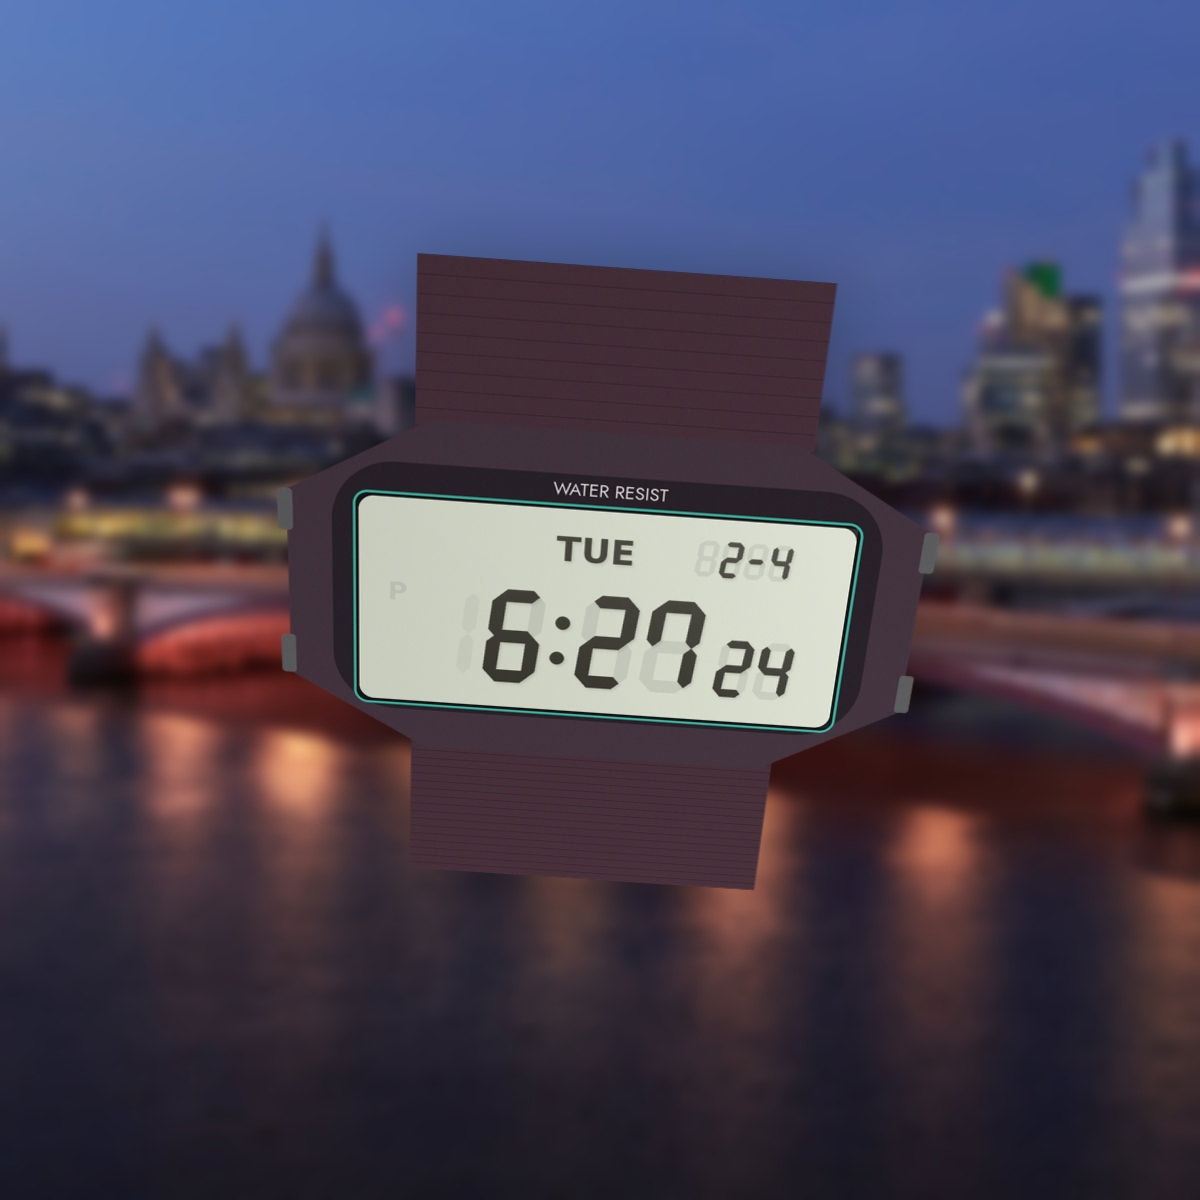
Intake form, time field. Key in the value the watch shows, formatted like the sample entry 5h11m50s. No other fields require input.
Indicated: 6h27m24s
